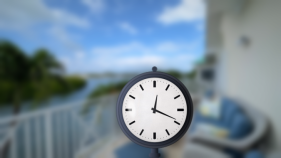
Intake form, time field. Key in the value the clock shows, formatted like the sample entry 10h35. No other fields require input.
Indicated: 12h19
